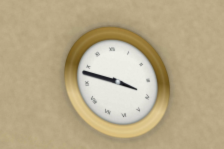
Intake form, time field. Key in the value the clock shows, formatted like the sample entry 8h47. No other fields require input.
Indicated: 3h48
